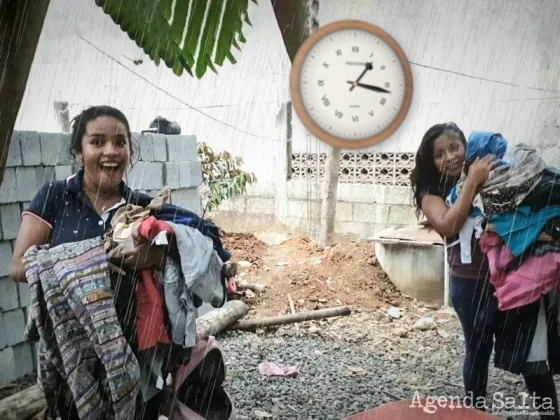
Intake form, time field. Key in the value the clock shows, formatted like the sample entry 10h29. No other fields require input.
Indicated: 1h17
